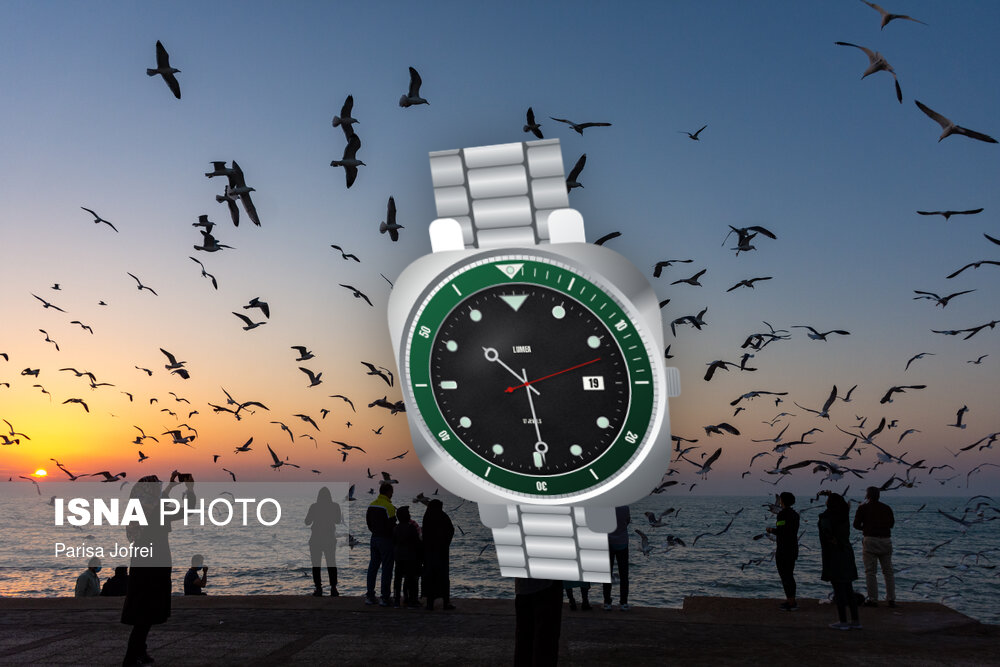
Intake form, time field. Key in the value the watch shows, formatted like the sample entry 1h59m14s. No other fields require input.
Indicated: 10h29m12s
